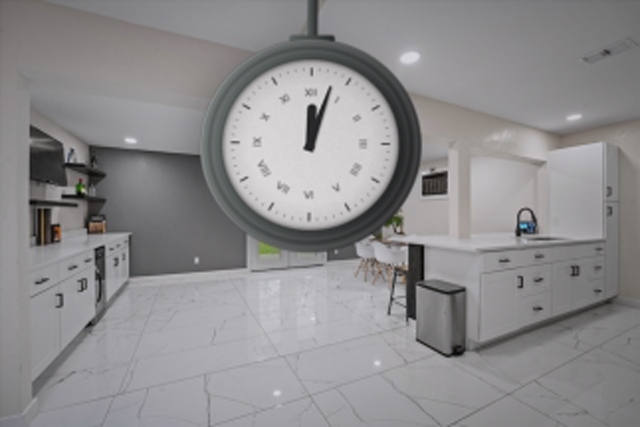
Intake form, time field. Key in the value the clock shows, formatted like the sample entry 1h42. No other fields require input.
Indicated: 12h03
